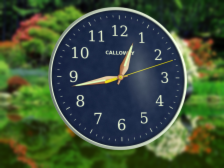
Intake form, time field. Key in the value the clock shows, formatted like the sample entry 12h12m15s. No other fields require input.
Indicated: 12h43m12s
